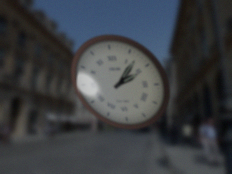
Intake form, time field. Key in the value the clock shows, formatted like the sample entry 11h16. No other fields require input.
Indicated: 2h07
